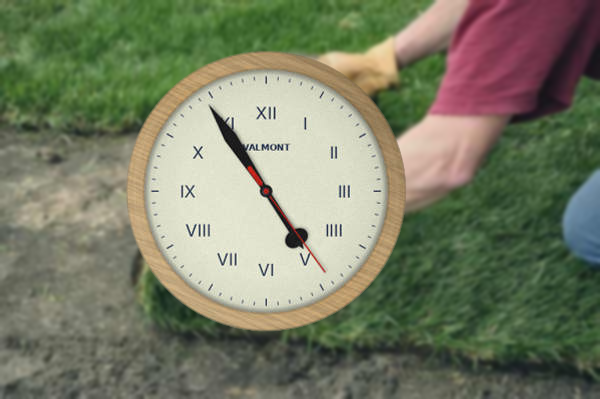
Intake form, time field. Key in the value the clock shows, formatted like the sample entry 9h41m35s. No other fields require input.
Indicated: 4h54m24s
